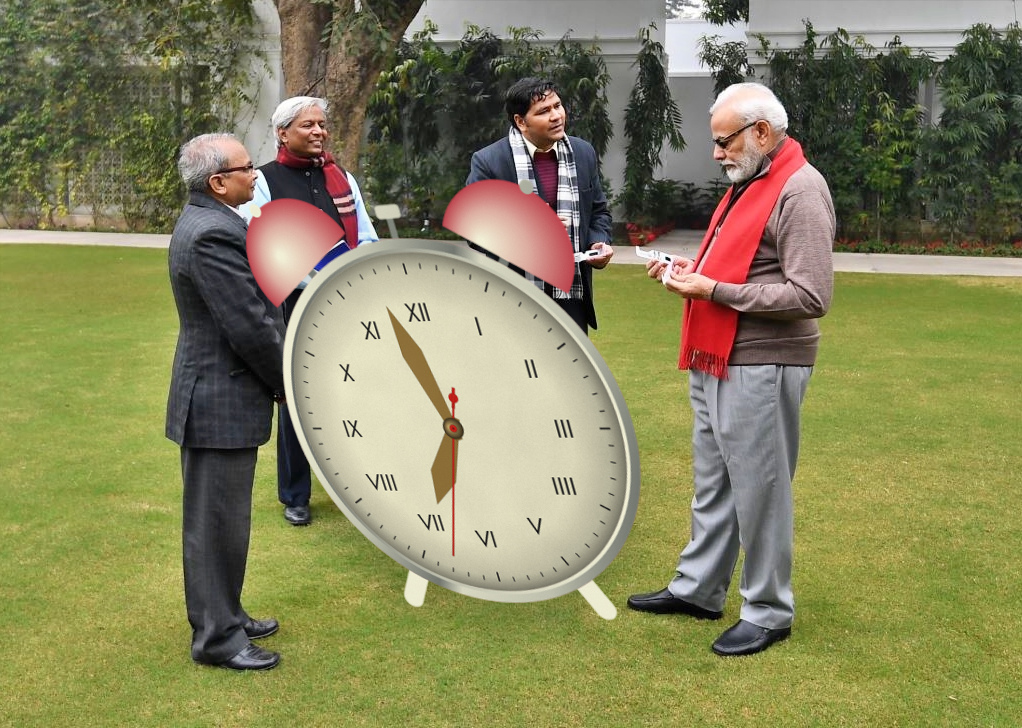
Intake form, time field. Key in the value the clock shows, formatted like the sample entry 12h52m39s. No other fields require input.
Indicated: 6h57m33s
